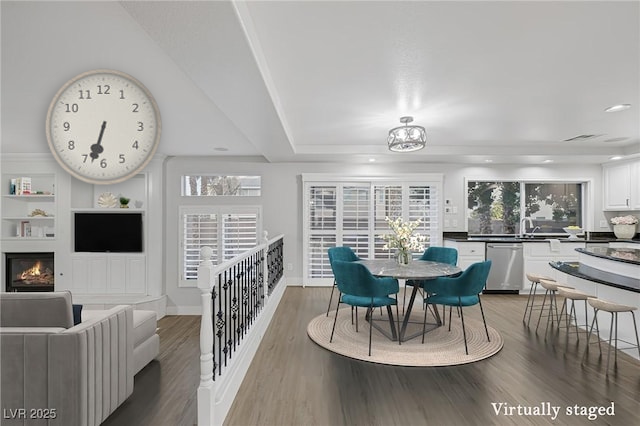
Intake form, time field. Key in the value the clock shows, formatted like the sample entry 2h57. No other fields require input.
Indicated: 6h33
